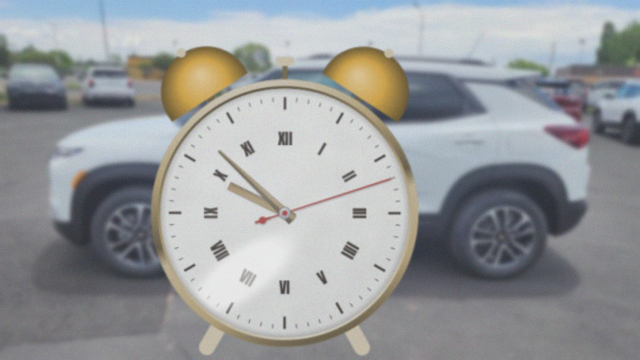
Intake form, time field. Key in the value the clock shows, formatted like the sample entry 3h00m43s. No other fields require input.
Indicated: 9h52m12s
